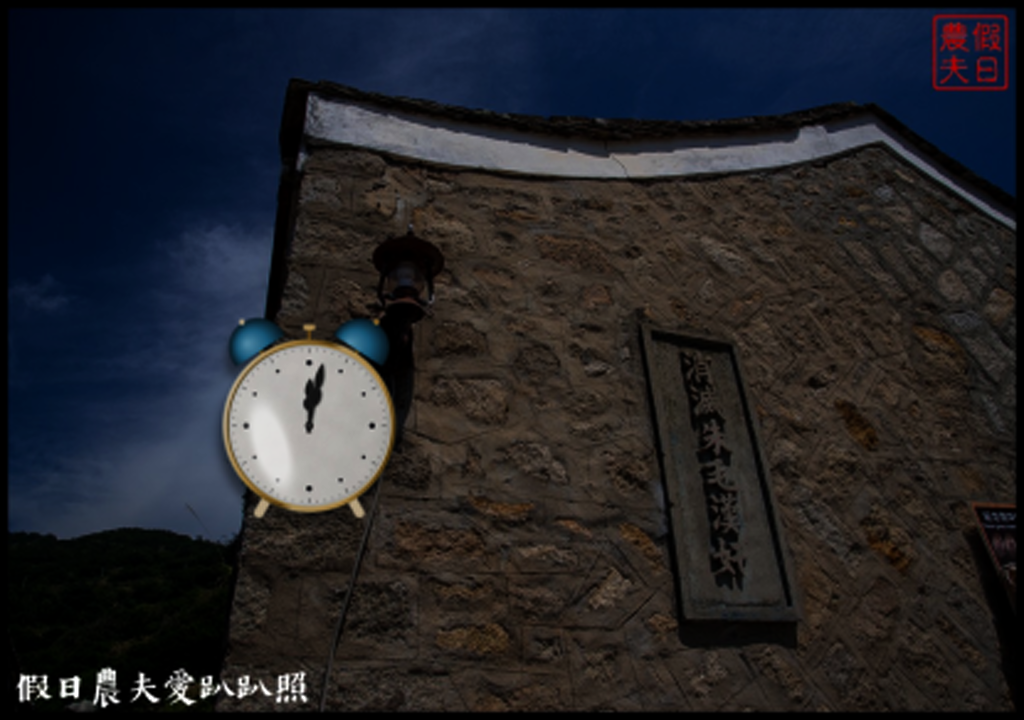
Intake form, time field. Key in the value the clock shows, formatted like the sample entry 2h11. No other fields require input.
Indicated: 12h02
